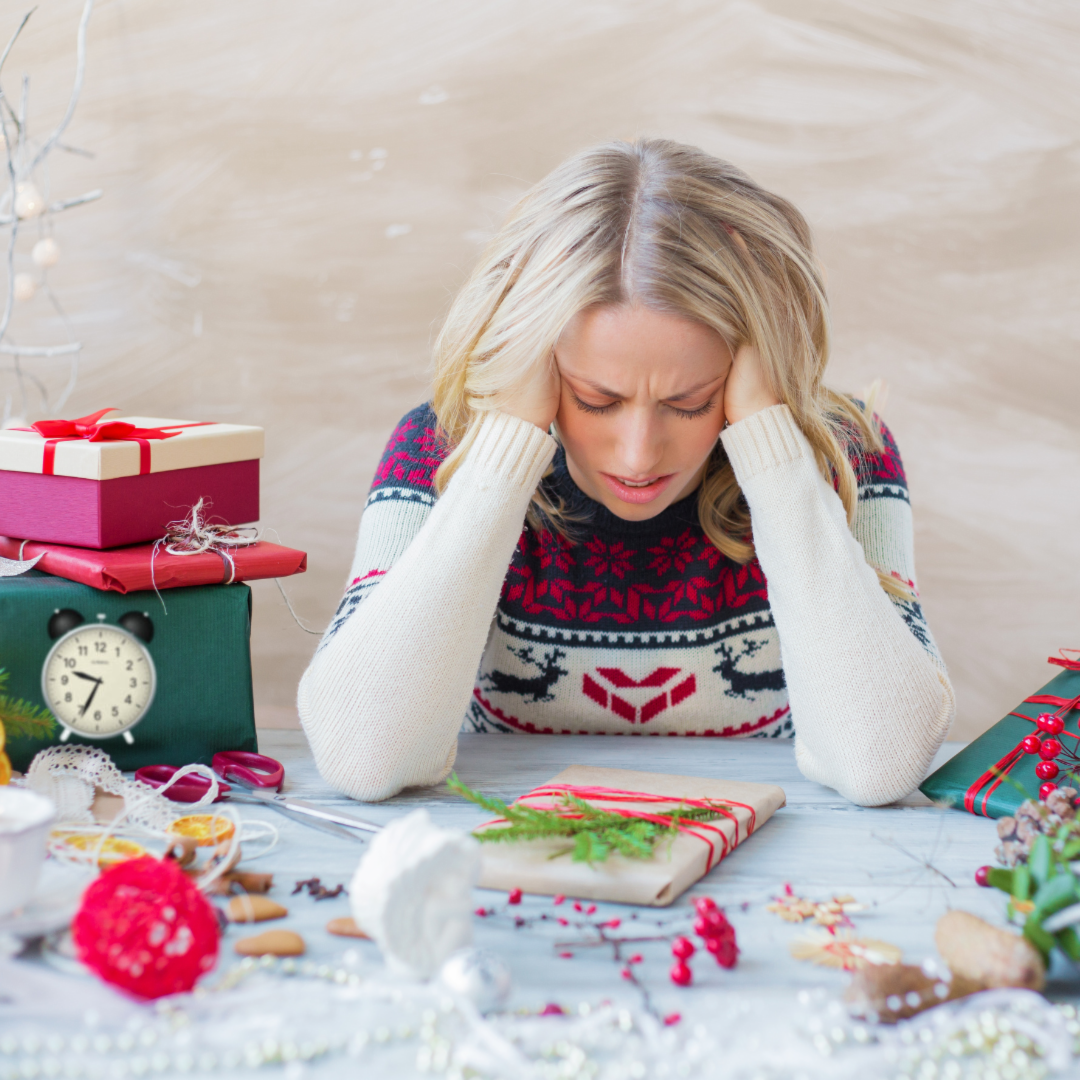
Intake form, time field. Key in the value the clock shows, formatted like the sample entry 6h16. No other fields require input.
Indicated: 9h34
